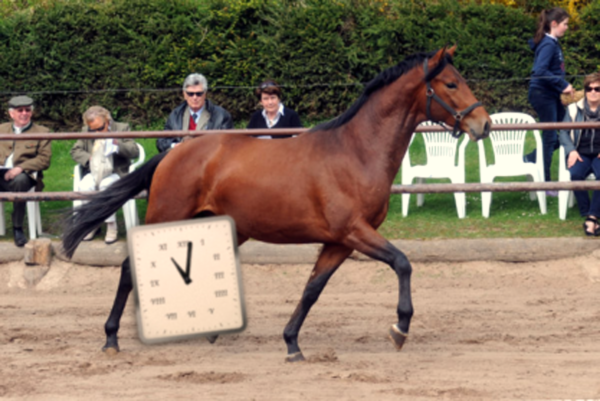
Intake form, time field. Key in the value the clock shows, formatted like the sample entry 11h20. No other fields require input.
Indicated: 11h02
